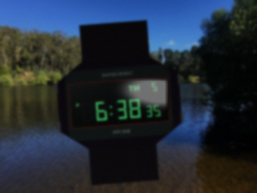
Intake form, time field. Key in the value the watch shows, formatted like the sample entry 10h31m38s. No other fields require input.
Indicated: 6h38m35s
